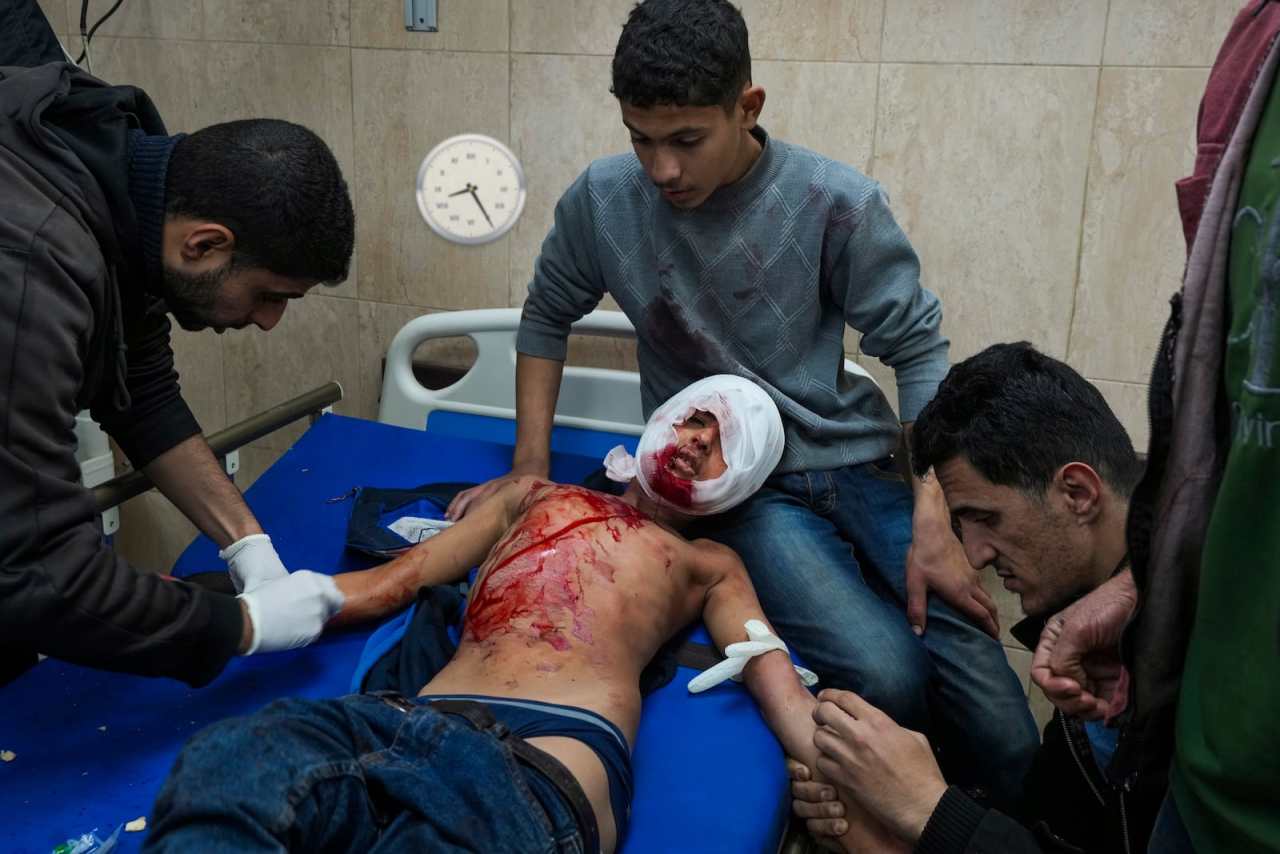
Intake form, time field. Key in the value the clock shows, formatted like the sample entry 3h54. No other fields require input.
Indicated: 8h25
